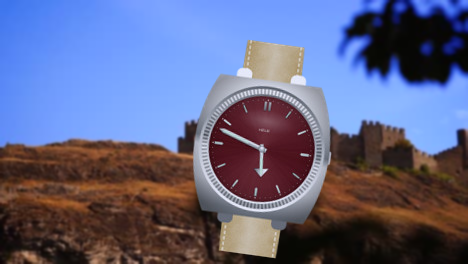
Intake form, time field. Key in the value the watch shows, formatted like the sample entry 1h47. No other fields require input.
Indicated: 5h48
